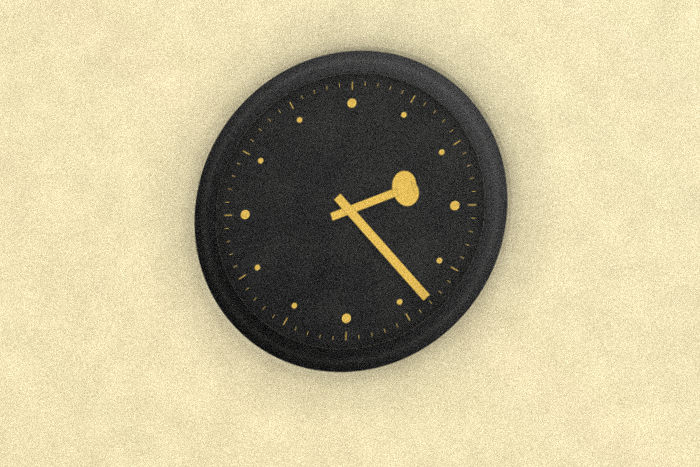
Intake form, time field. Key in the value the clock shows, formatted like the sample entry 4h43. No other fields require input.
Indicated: 2h23
